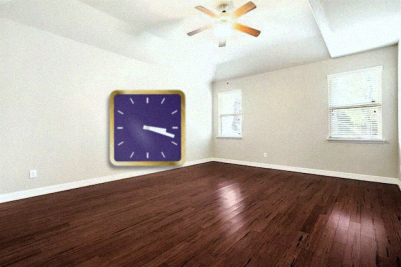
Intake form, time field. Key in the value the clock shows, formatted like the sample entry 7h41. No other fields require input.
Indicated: 3h18
